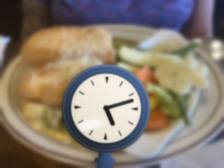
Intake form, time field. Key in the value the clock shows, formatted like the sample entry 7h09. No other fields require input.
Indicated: 5h12
